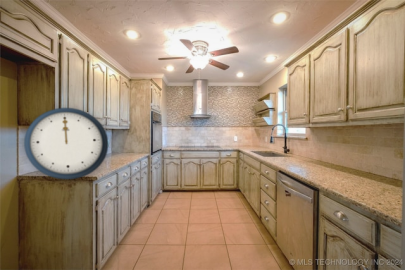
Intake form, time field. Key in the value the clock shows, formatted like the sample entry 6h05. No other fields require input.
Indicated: 12h00
